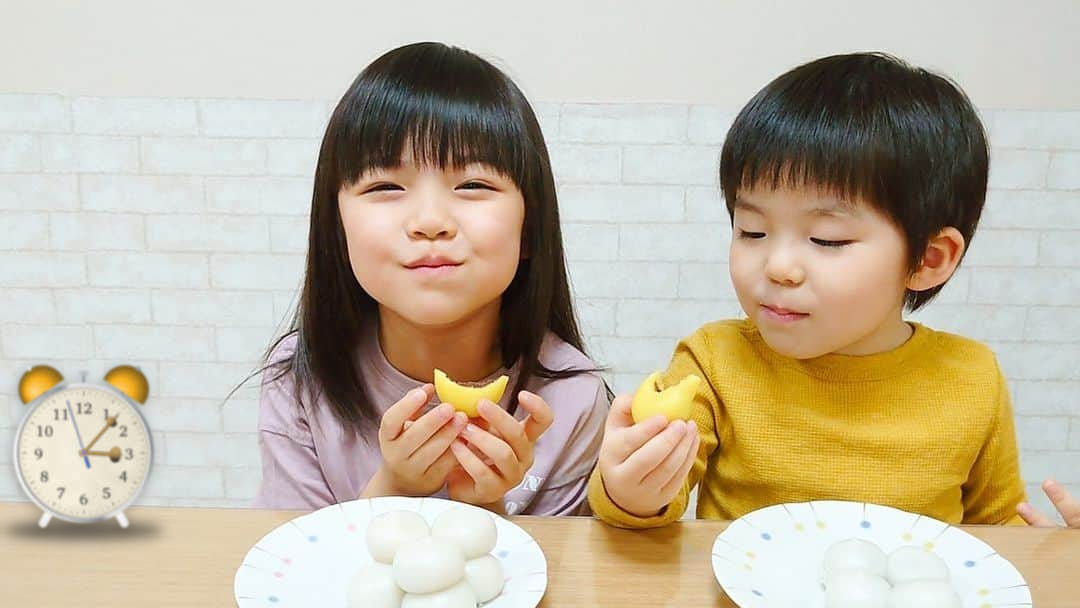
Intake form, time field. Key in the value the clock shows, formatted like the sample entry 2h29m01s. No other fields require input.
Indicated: 3h06m57s
